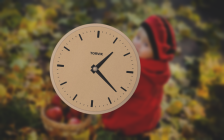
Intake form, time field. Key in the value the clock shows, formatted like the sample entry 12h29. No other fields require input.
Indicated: 1h22
